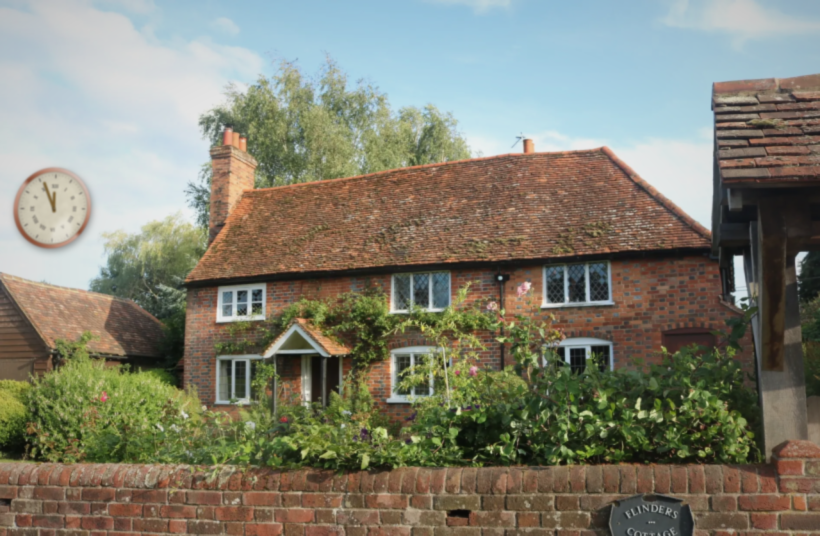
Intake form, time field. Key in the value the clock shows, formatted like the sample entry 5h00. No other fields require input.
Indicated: 11h56
